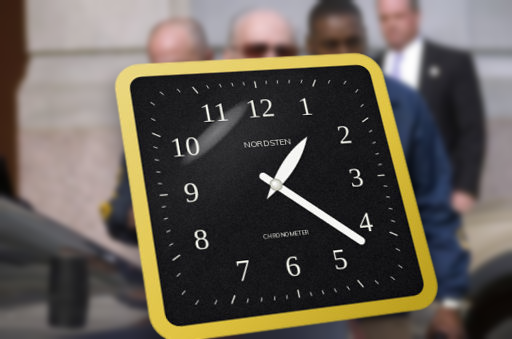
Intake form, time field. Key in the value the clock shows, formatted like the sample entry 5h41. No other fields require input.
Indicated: 1h22
